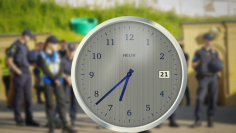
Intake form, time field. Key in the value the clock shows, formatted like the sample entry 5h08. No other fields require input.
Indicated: 6h38
